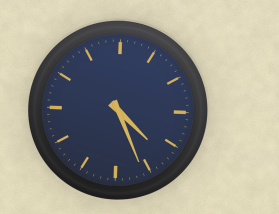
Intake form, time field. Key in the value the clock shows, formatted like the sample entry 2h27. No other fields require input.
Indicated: 4h26
